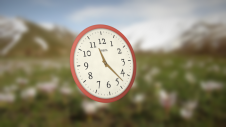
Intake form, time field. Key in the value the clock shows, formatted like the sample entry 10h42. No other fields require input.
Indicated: 11h23
